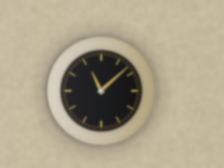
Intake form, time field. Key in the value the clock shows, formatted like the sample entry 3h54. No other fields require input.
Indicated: 11h08
